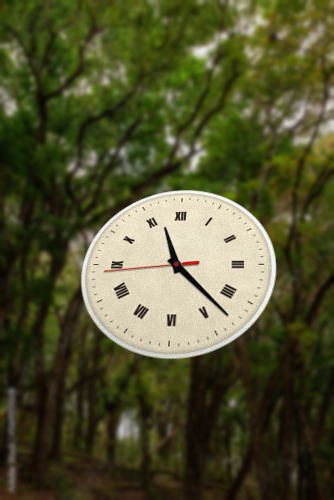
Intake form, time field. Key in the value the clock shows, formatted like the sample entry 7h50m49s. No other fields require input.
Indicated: 11h22m44s
